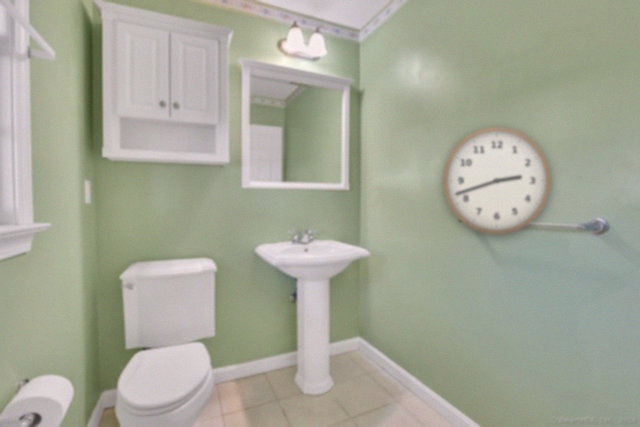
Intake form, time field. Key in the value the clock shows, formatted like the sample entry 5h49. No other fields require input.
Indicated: 2h42
